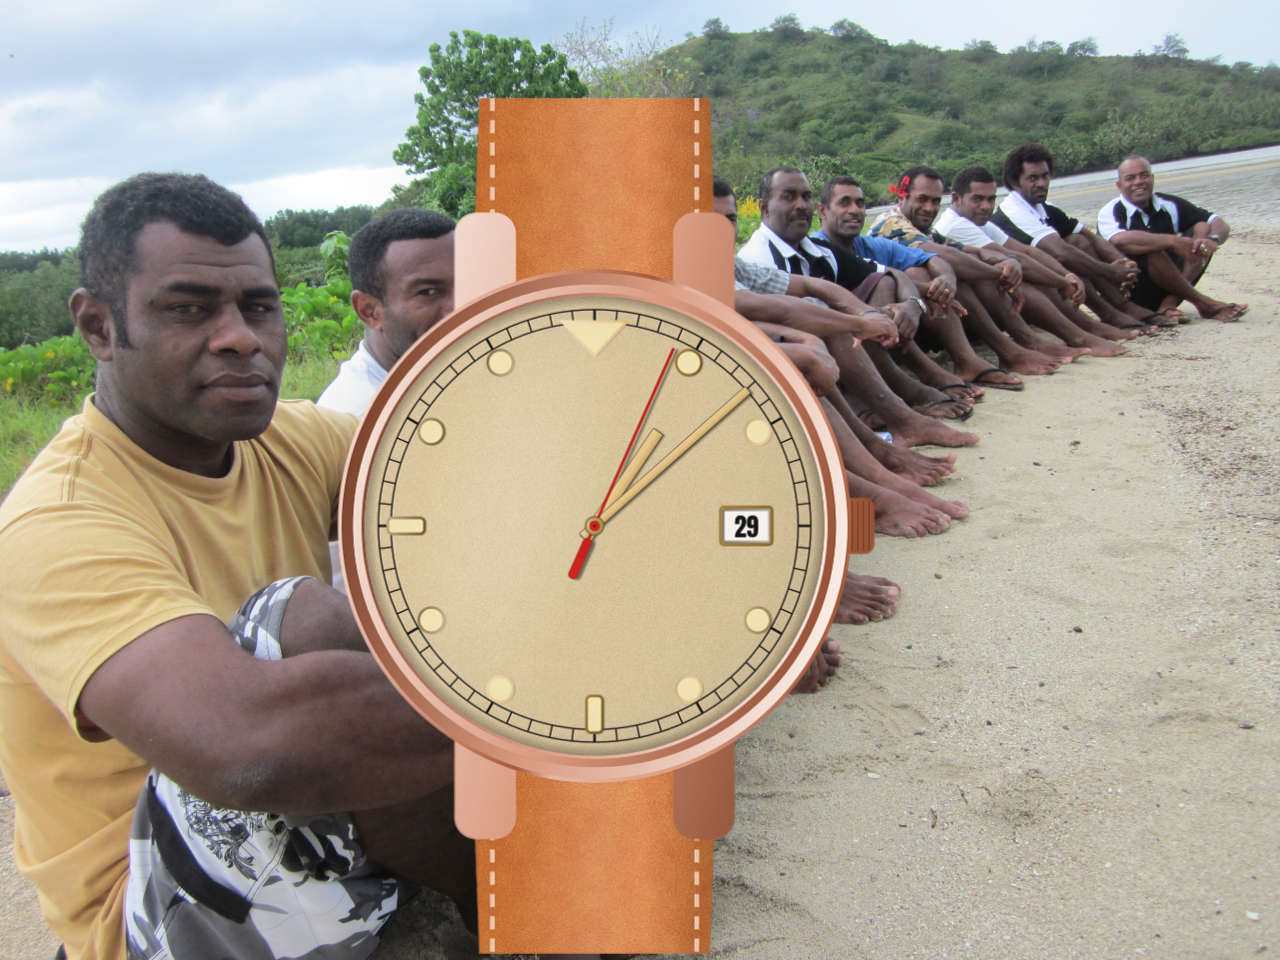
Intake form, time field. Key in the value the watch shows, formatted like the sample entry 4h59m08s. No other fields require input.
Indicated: 1h08m04s
